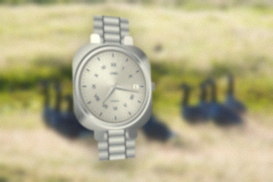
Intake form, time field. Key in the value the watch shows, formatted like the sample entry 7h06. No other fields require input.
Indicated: 7h17
